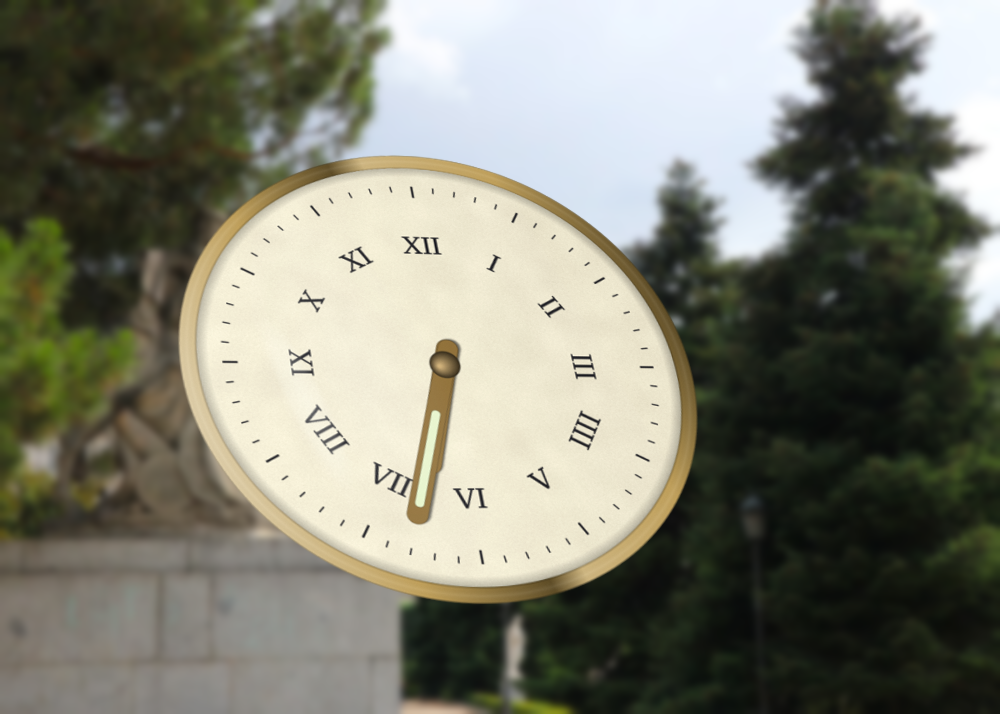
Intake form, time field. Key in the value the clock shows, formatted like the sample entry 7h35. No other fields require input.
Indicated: 6h33
